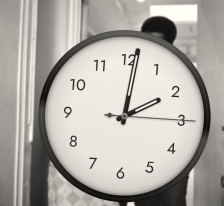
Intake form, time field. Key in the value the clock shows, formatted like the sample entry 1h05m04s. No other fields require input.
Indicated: 2h01m15s
